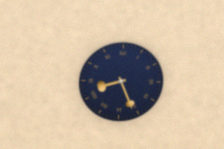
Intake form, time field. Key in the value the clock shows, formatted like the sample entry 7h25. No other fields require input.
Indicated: 8h26
